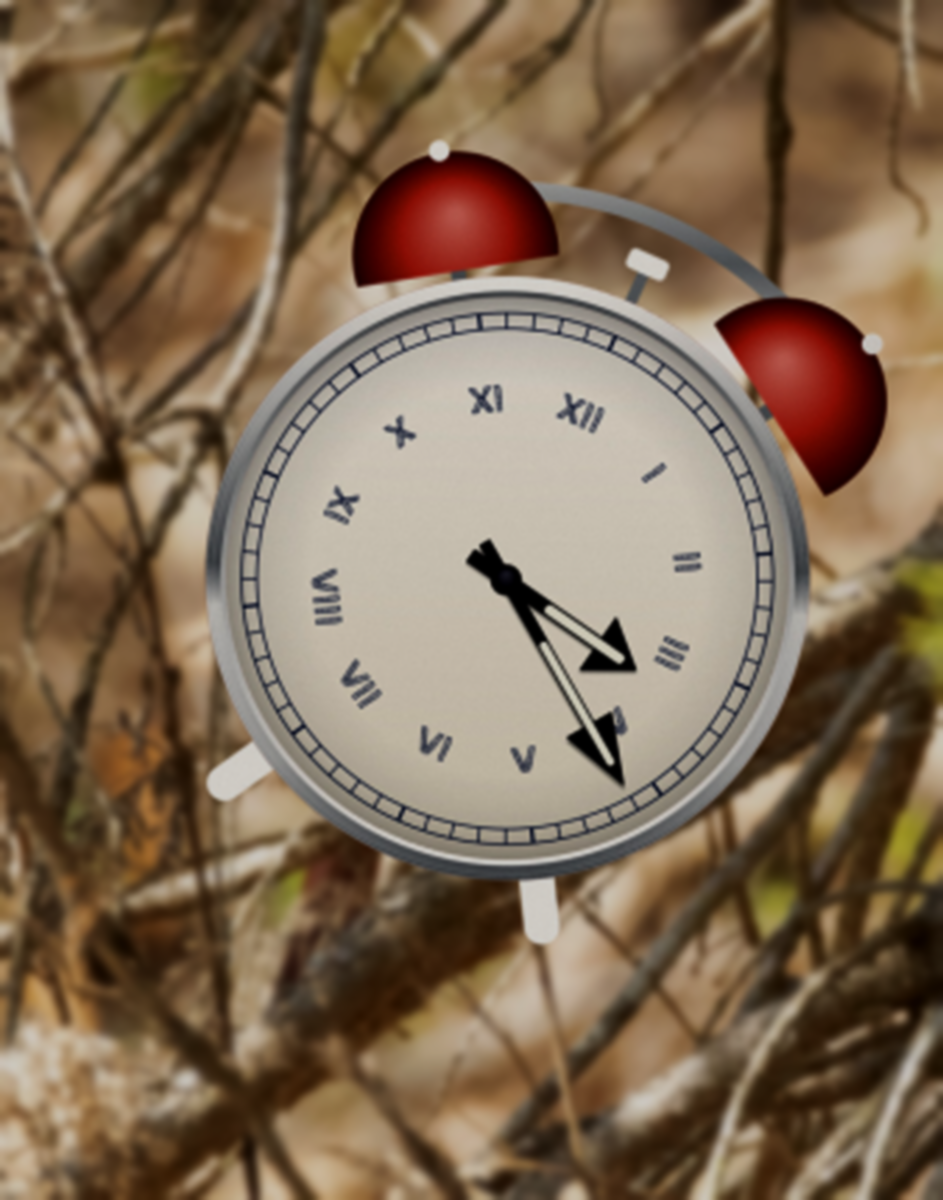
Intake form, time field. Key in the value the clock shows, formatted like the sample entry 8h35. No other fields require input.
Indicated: 3h21
